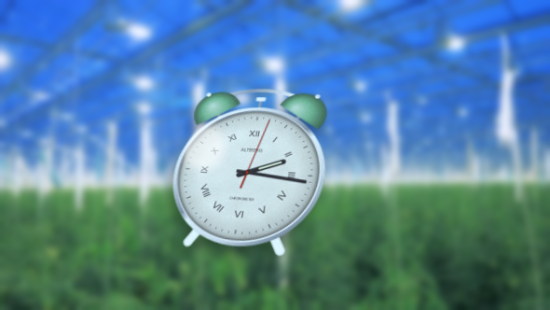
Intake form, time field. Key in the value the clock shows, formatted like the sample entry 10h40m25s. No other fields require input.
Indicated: 2h16m02s
